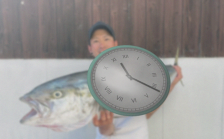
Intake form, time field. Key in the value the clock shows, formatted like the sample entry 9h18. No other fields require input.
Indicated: 11h21
